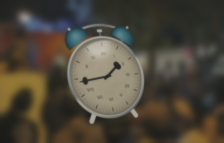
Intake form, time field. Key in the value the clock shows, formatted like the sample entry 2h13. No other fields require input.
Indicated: 1h44
